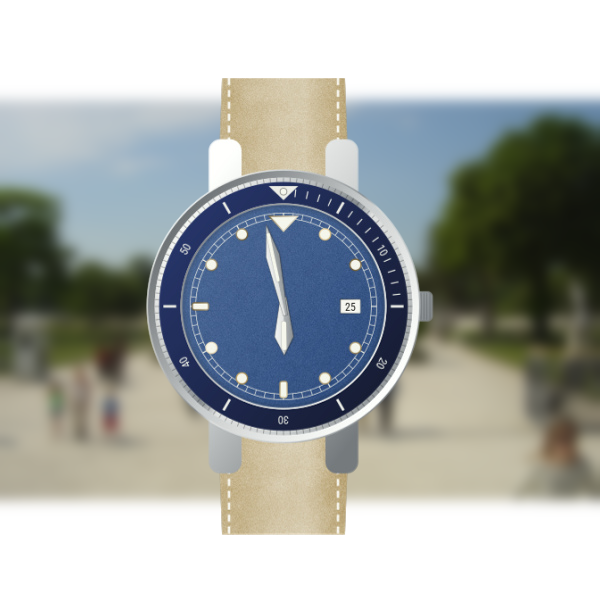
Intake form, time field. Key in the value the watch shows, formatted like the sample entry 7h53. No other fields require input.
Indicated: 5h58
